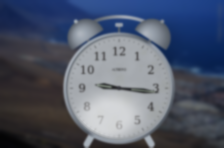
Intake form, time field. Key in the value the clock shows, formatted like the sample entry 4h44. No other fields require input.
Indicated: 9h16
